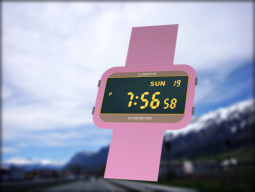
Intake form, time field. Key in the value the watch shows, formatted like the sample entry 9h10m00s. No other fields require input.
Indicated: 7h56m58s
